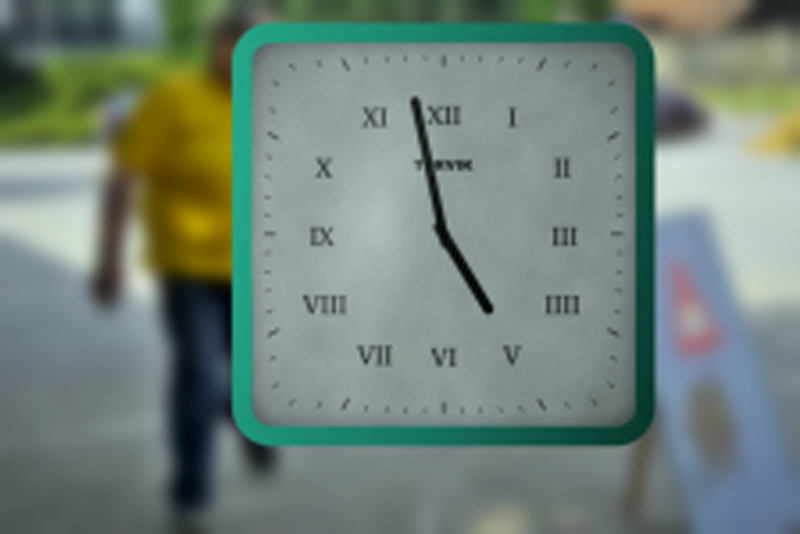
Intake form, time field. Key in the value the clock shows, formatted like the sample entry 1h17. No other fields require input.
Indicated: 4h58
